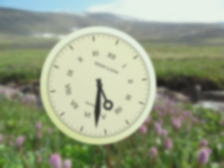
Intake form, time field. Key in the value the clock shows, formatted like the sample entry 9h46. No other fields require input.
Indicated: 4h27
